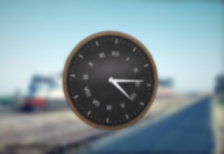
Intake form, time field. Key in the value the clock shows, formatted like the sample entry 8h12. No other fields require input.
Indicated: 4h14
